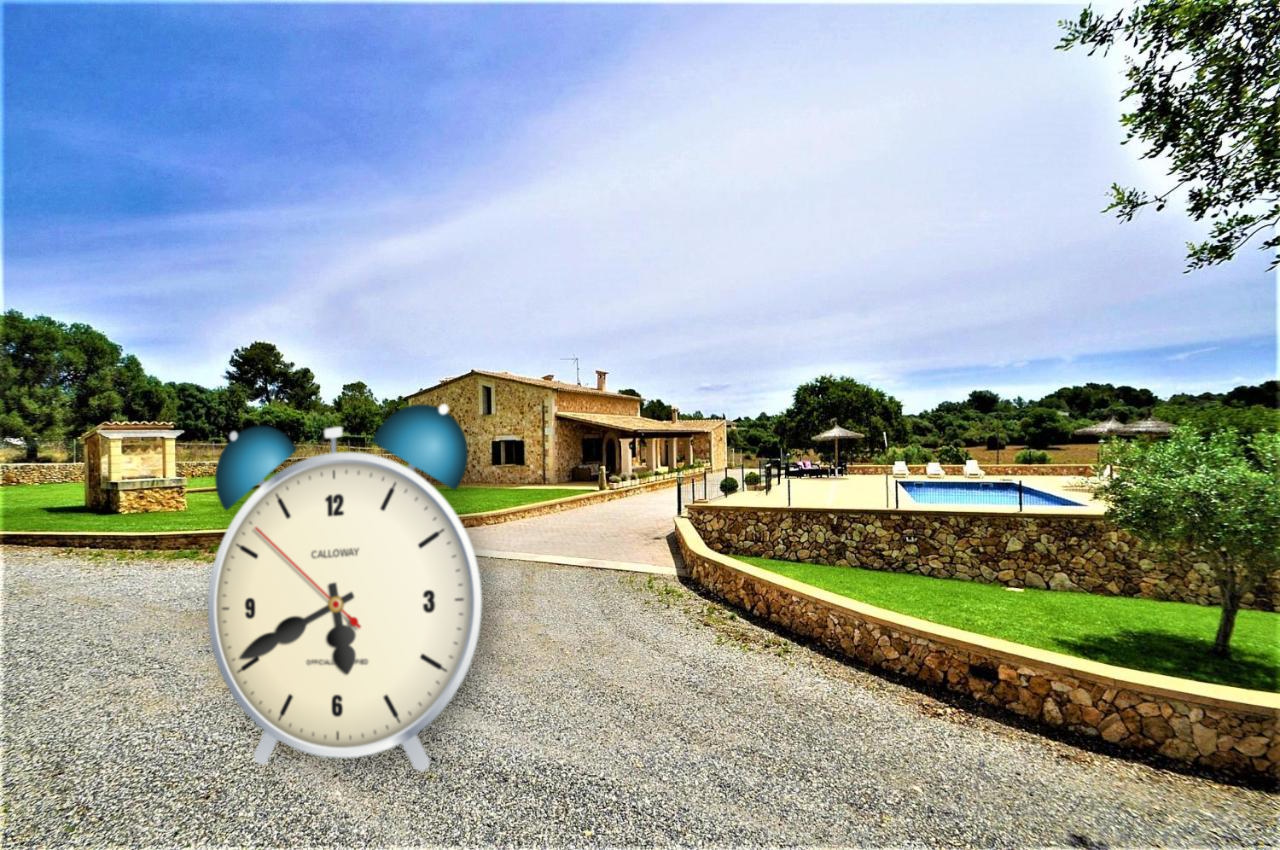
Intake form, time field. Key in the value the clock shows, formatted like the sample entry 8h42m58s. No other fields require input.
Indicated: 5h40m52s
